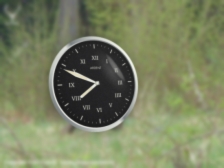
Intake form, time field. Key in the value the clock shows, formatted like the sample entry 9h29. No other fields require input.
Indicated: 7h49
